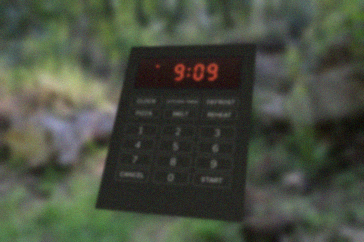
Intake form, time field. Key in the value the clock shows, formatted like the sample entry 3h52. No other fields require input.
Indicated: 9h09
